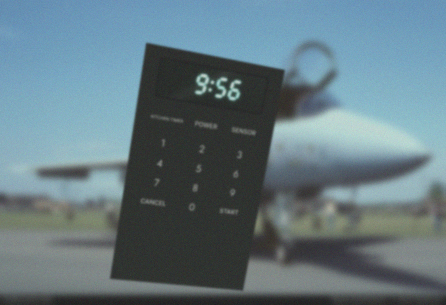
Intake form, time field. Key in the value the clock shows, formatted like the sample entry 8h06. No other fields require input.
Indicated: 9h56
